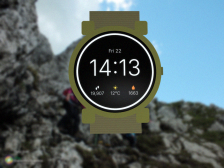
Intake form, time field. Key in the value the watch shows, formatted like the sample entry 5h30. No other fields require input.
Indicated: 14h13
